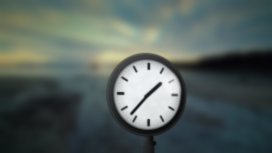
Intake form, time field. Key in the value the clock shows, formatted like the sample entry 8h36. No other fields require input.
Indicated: 1h37
